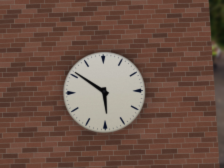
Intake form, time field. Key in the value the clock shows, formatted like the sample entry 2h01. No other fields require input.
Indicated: 5h51
